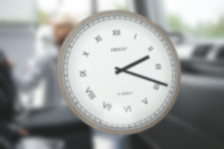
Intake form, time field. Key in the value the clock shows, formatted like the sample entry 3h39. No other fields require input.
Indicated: 2h19
